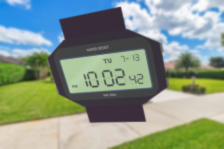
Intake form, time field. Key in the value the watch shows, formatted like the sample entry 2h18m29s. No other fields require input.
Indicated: 10h02m42s
